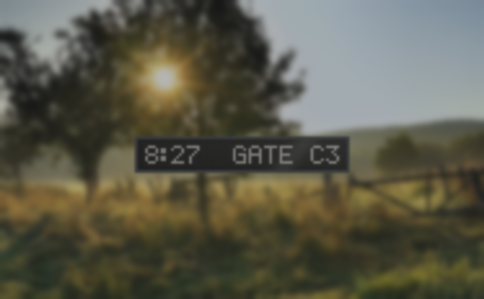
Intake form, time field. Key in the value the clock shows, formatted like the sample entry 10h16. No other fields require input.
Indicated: 8h27
